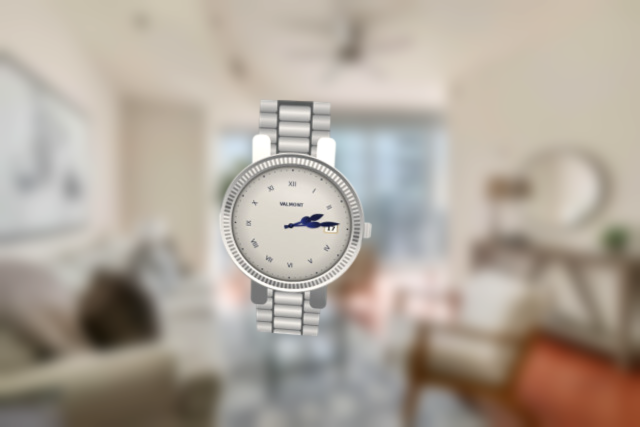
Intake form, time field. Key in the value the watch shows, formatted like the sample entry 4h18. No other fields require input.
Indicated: 2h14
